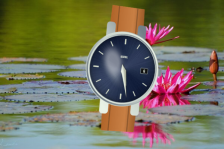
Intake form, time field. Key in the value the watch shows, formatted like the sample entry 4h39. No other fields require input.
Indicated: 5h28
